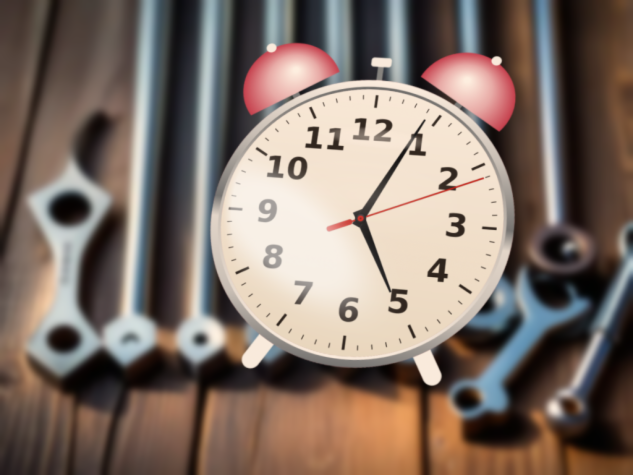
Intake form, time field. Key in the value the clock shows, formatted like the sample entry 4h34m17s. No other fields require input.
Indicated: 5h04m11s
